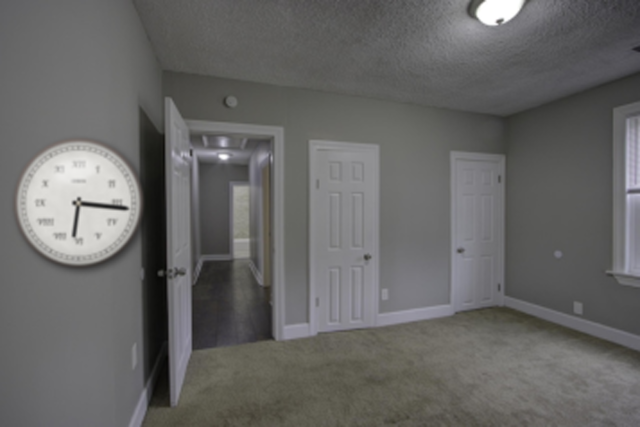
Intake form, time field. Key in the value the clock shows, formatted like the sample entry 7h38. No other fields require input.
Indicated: 6h16
